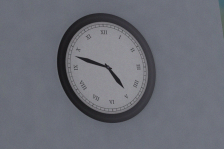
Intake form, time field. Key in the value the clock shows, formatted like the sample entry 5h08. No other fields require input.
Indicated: 4h48
